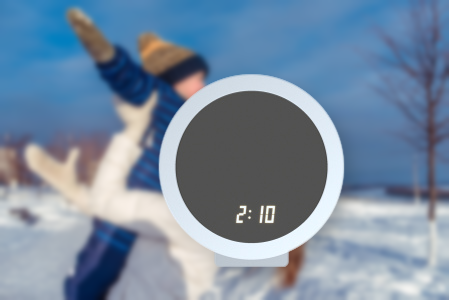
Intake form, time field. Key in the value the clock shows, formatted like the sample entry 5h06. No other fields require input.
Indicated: 2h10
